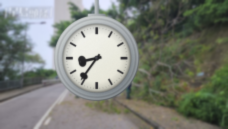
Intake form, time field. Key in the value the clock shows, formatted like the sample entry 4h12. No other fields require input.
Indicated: 8h36
